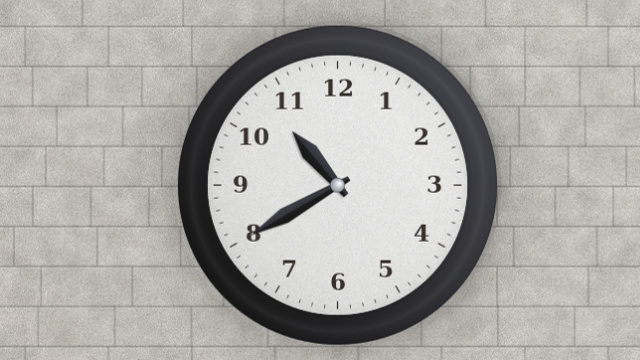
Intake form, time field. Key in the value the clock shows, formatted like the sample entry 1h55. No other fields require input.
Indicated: 10h40
